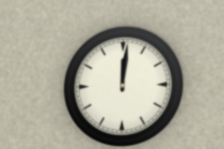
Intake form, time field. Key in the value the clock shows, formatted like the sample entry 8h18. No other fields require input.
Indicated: 12h01
